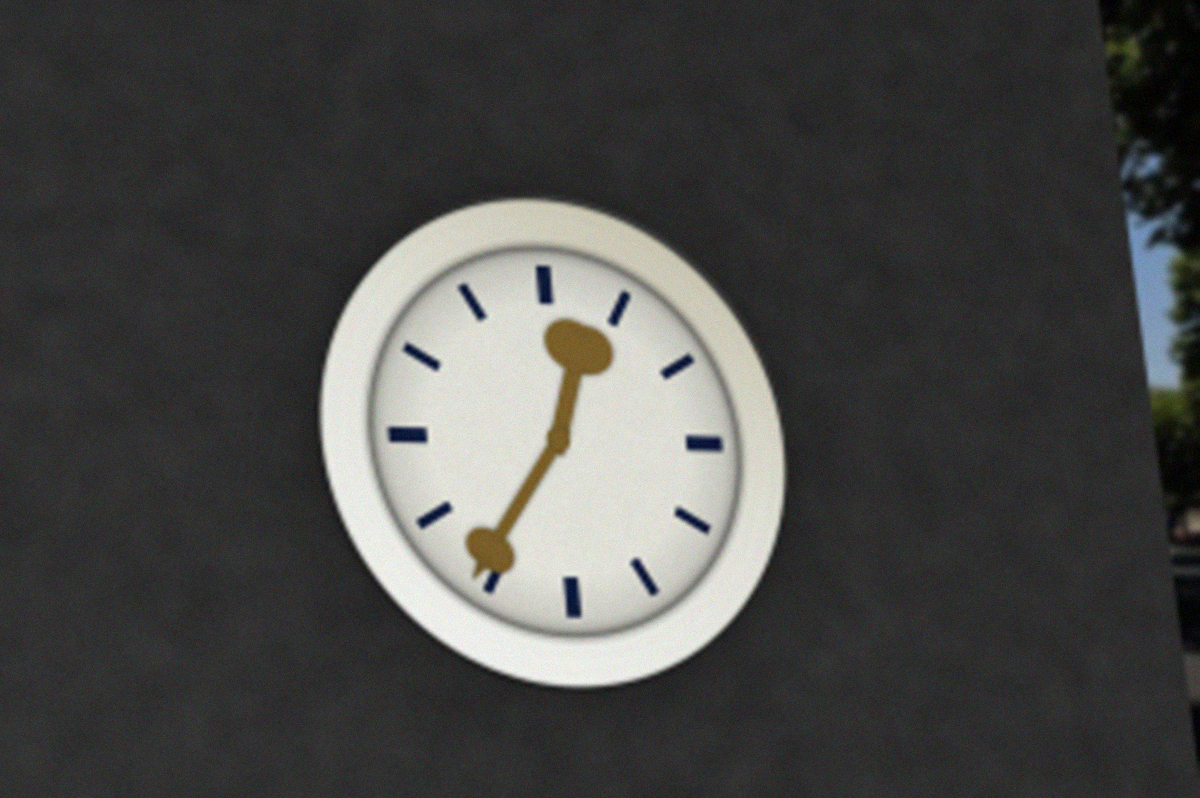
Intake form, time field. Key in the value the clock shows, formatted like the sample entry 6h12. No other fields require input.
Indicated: 12h36
